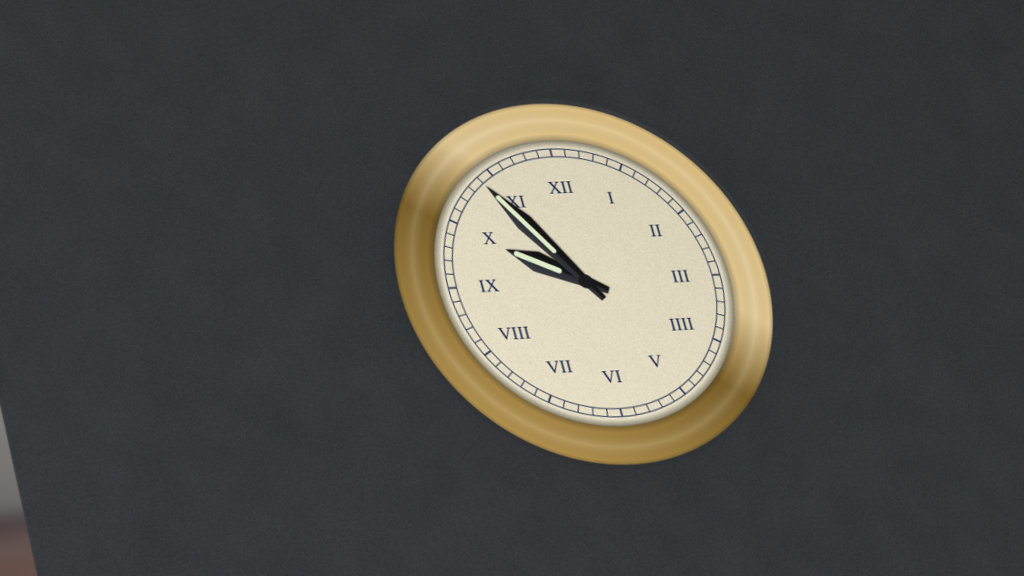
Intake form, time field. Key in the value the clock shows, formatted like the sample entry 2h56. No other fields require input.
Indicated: 9h54
